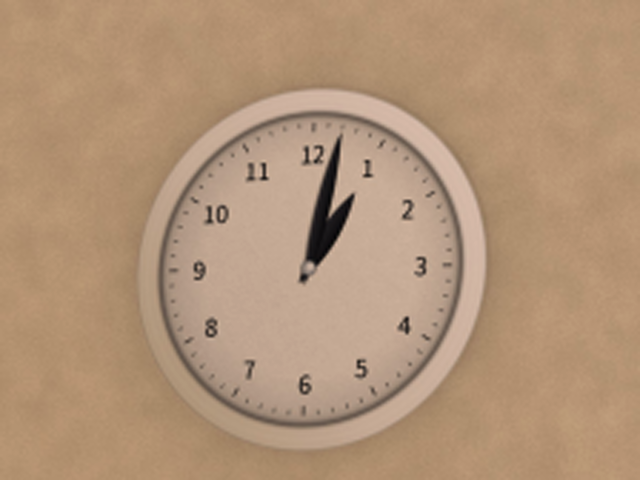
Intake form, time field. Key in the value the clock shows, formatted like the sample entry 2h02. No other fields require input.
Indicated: 1h02
